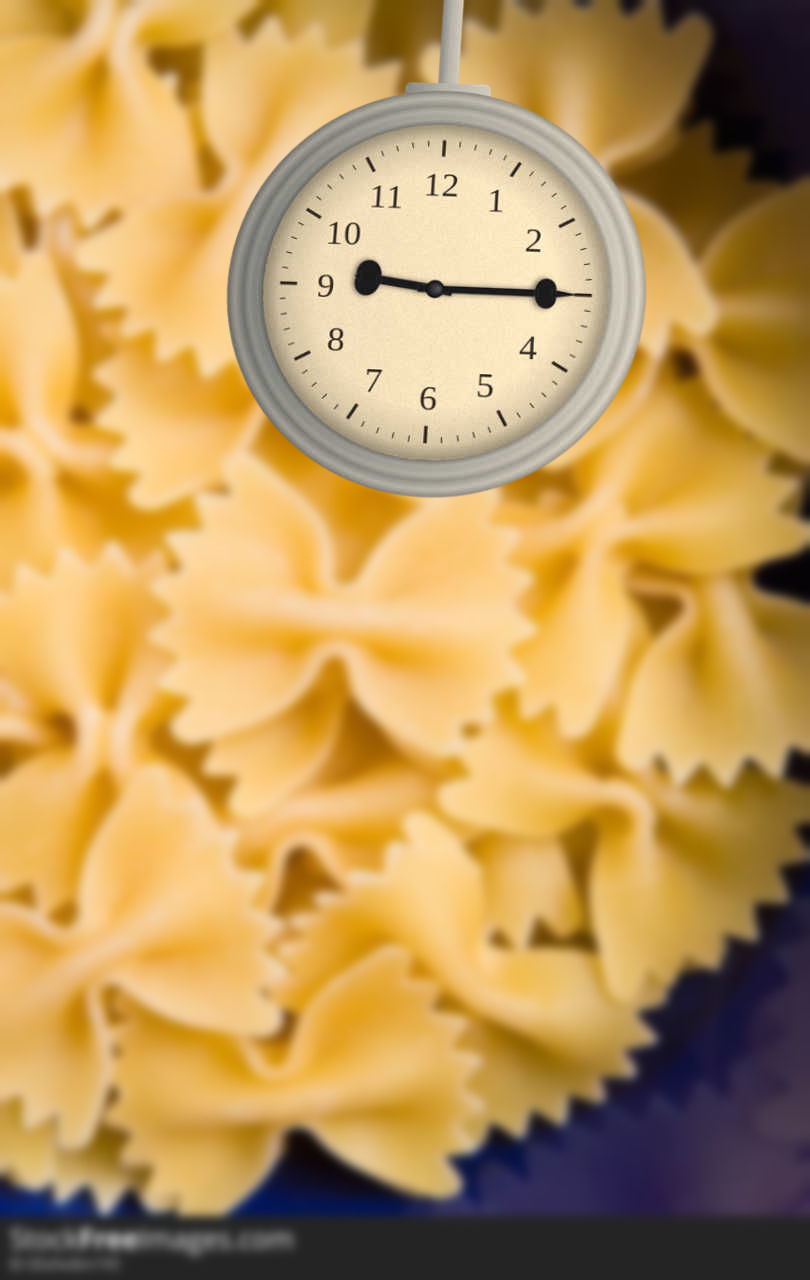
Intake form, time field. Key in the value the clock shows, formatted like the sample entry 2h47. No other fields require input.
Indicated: 9h15
